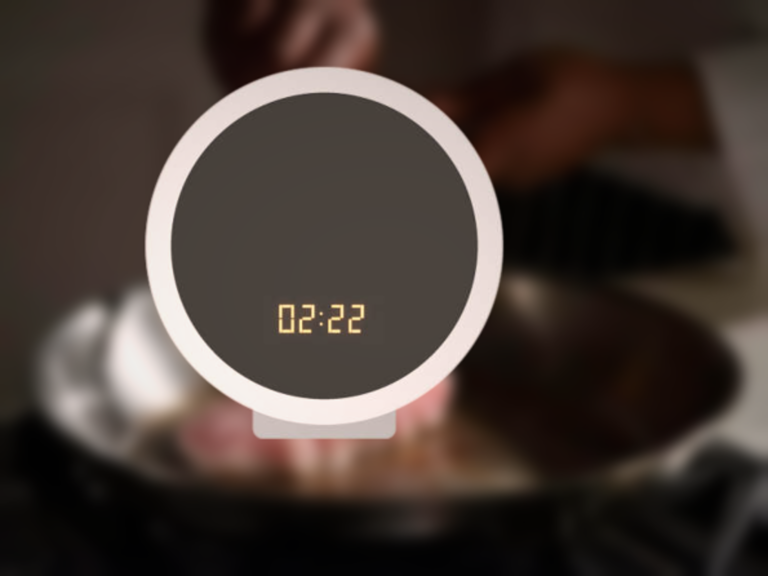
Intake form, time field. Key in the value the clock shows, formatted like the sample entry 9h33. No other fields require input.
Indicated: 2h22
